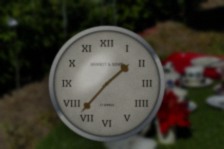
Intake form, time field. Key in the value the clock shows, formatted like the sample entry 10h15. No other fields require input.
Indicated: 1h37
